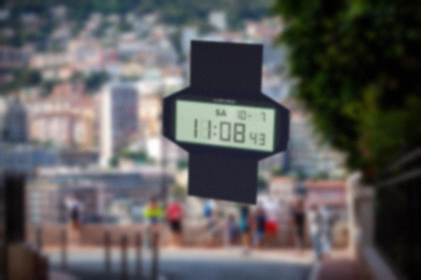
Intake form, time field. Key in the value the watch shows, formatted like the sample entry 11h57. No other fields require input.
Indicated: 11h08
